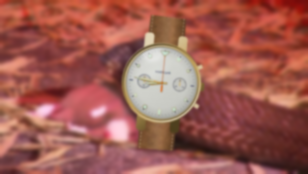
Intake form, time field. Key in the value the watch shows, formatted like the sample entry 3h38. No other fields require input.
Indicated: 8h46
